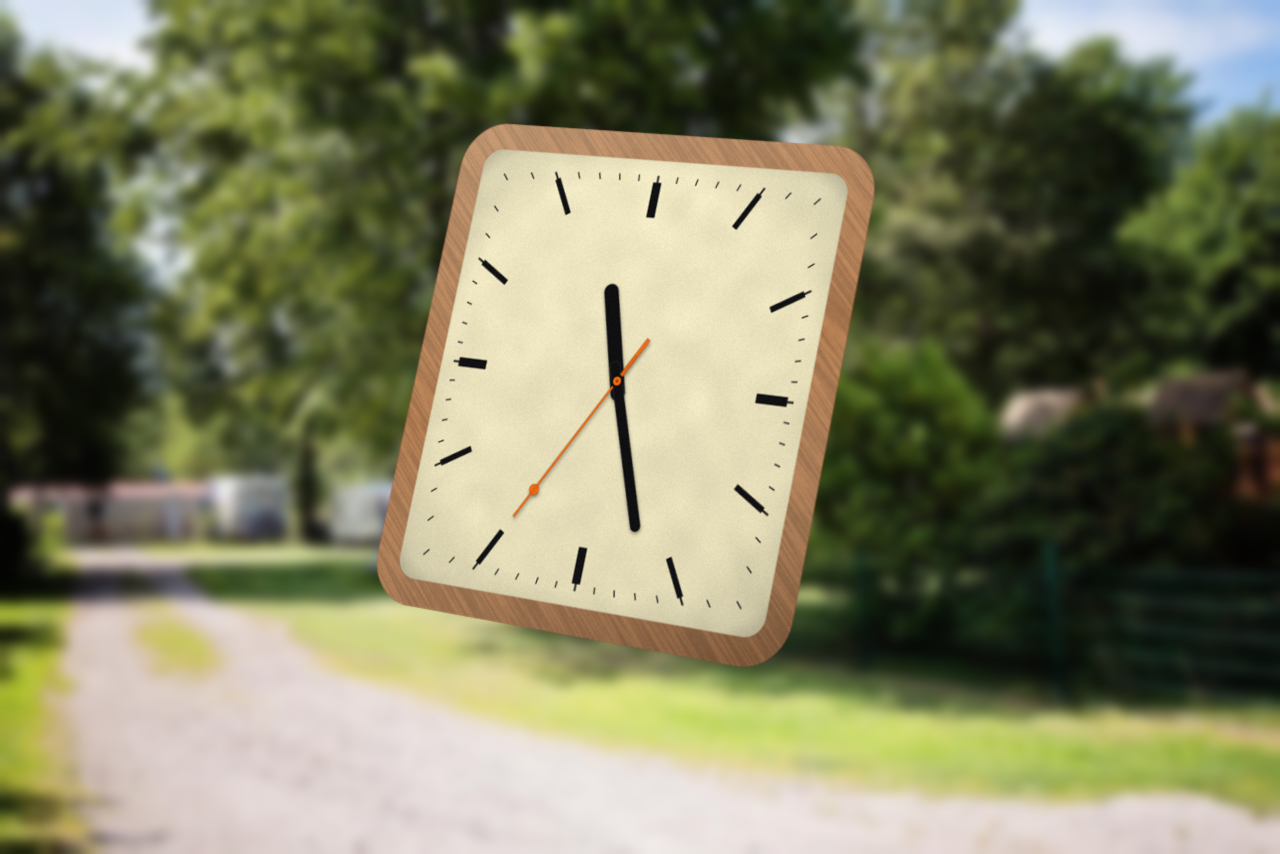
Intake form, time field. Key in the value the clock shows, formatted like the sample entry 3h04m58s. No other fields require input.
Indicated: 11h26m35s
